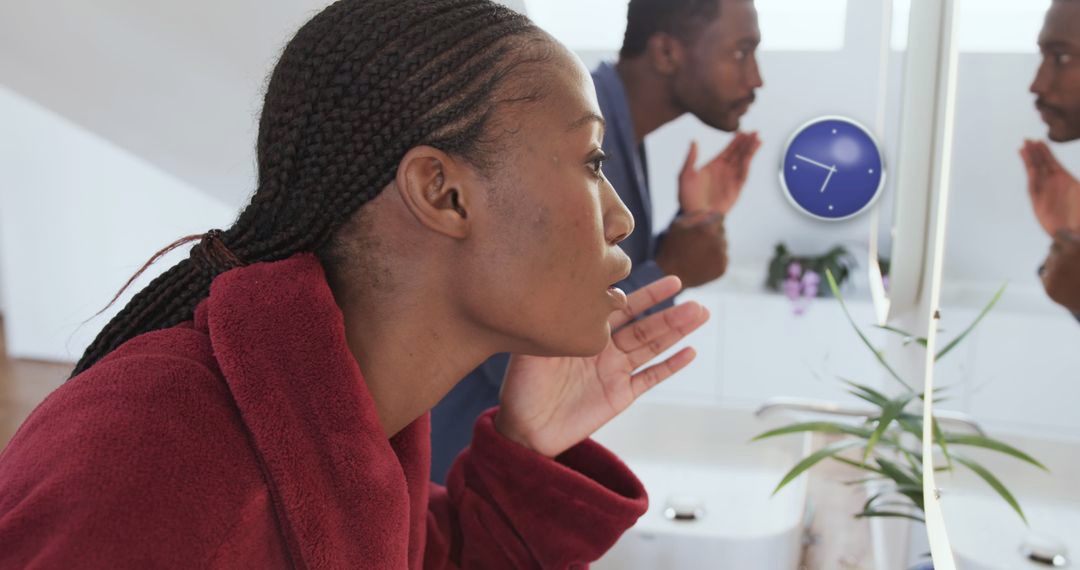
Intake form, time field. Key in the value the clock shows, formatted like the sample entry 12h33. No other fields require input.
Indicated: 6h48
